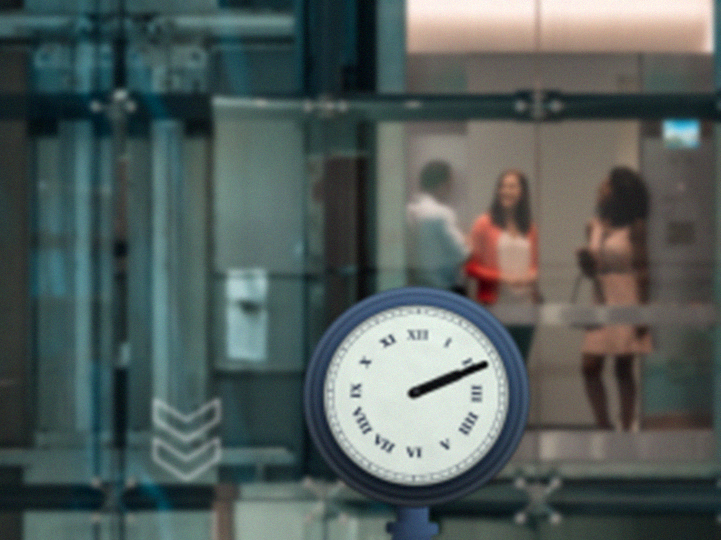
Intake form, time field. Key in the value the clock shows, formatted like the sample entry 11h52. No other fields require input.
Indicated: 2h11
